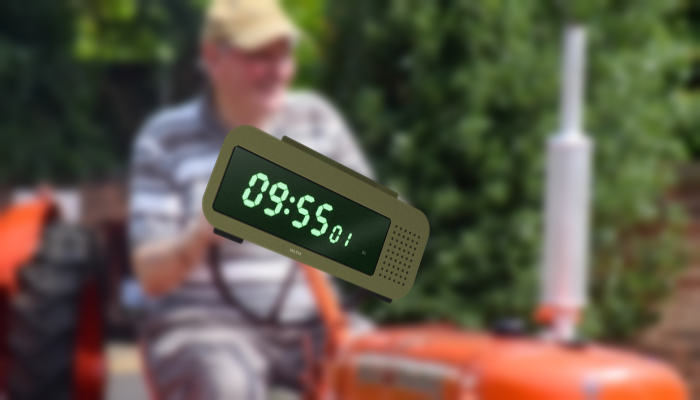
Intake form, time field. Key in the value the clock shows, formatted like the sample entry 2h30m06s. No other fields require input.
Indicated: 9h55m01s
